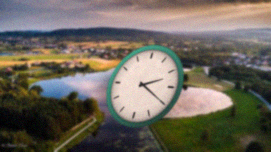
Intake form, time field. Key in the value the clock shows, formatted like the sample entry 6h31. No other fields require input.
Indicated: 2h20
